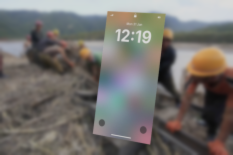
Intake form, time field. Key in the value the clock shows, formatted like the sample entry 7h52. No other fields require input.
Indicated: 12h19
